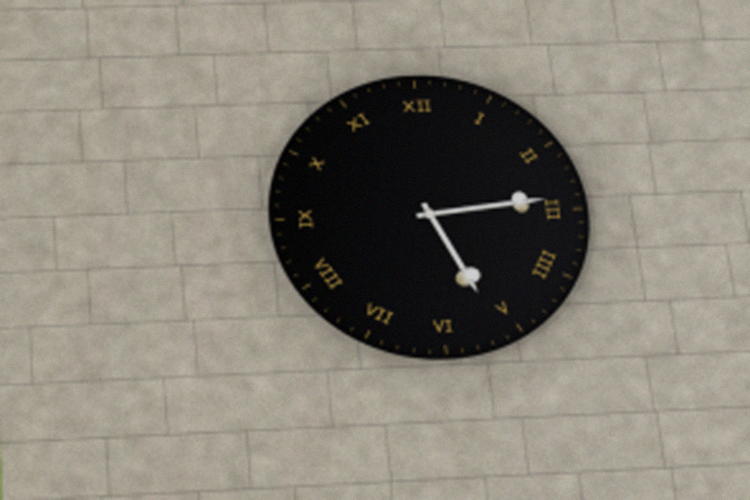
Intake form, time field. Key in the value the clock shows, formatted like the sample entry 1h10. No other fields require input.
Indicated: 5h14
